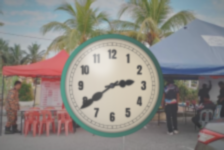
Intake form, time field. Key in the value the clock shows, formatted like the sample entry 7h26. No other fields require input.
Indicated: 2h39
